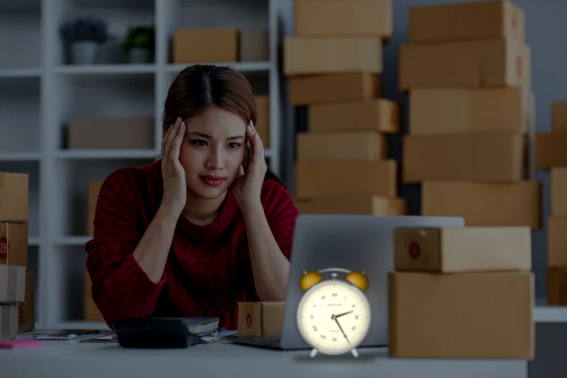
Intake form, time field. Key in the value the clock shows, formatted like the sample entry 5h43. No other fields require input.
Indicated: 2h25
